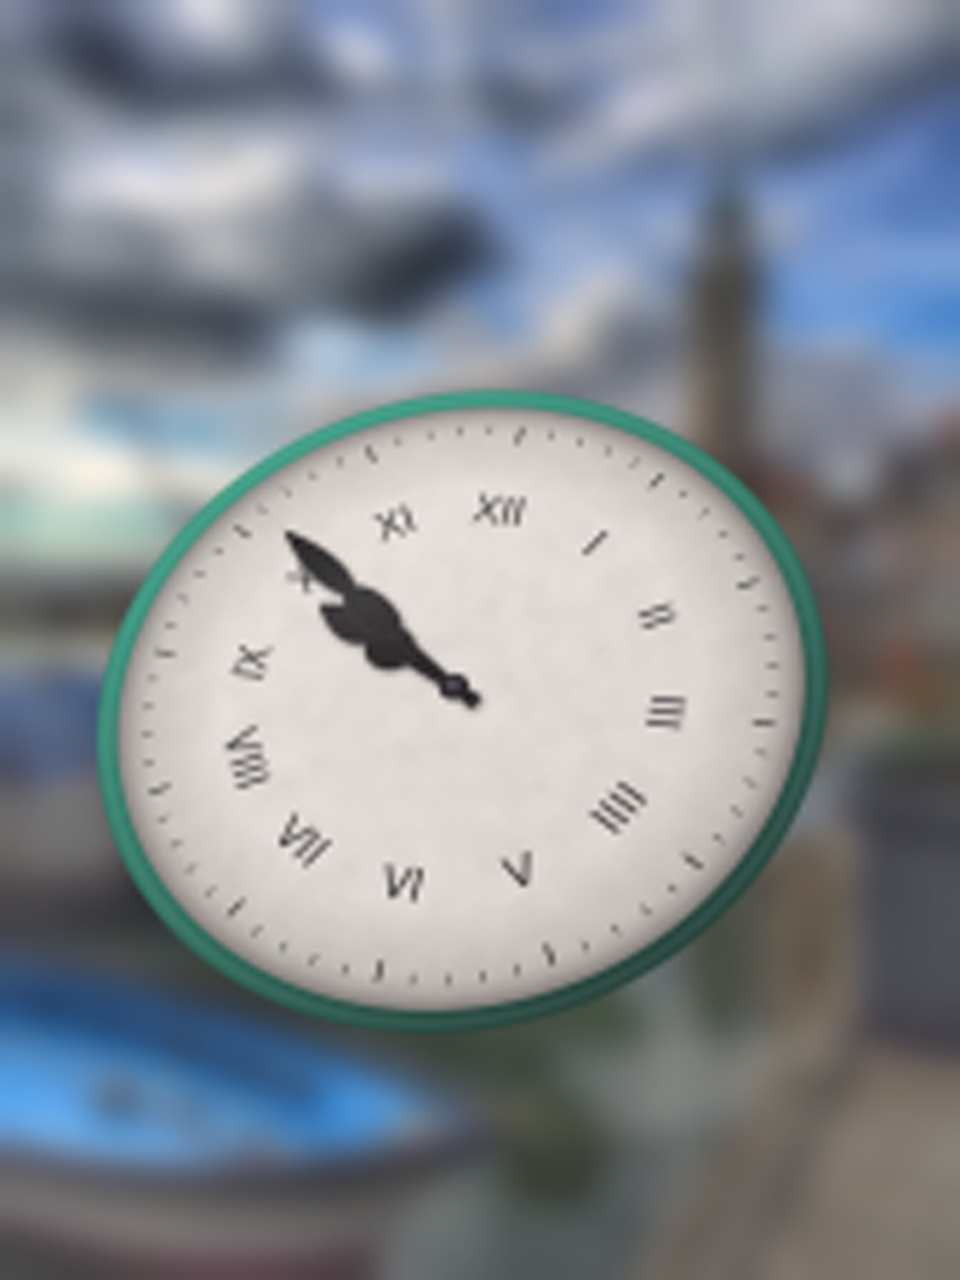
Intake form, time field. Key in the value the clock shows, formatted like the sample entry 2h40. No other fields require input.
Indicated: 9h51
